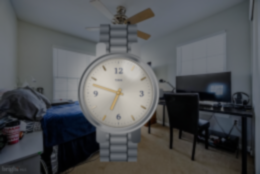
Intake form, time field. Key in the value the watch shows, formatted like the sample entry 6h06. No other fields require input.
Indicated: 6h48
